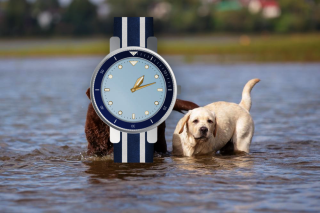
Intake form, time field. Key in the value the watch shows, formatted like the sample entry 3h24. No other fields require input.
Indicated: 1h12
